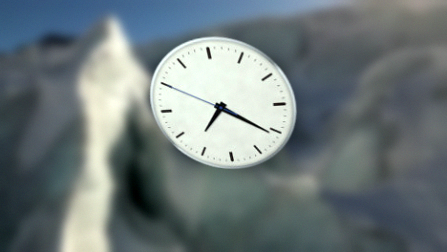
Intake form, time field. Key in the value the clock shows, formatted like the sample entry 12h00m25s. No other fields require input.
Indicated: 7h20m50s
